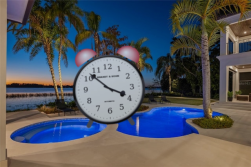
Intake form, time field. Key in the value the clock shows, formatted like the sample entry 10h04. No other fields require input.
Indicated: 3h52
